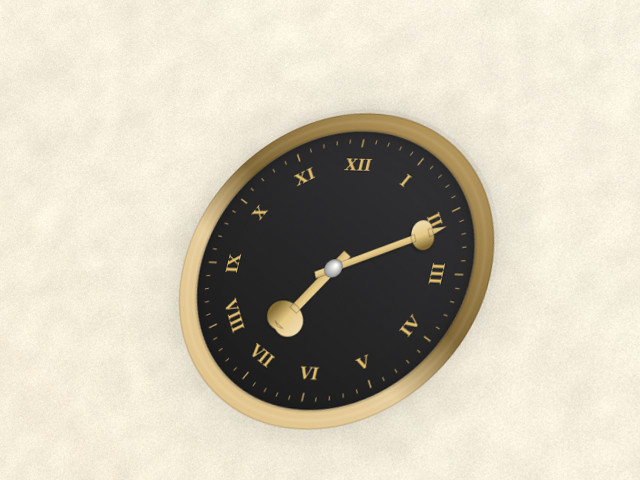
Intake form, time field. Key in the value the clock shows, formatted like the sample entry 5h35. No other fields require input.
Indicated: 7h11
